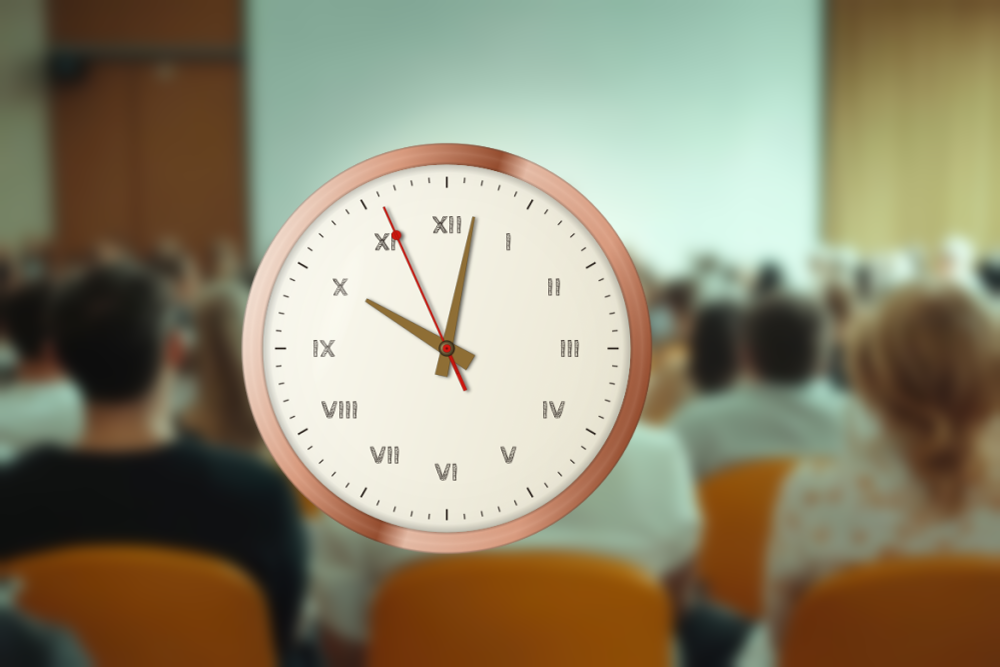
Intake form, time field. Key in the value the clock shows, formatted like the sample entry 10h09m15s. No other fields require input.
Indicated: 10h01m56s
